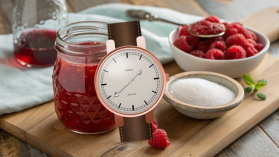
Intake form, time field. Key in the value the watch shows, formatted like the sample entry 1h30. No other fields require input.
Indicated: 1h39
